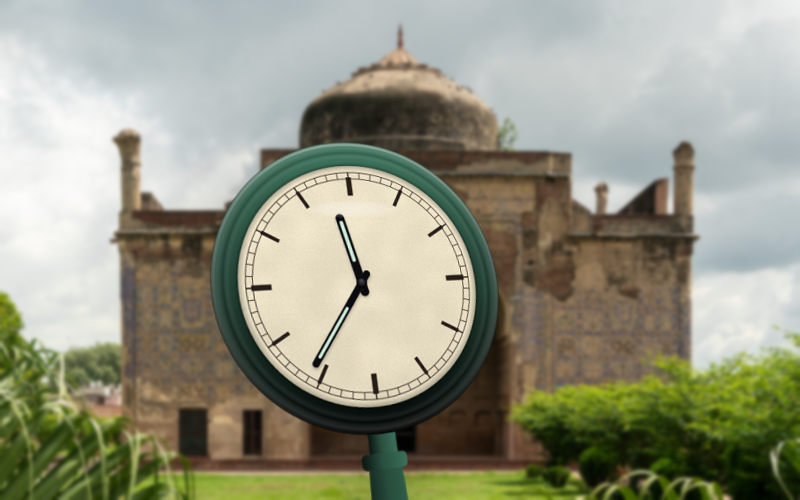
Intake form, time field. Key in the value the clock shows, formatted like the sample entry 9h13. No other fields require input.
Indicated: 11h36
